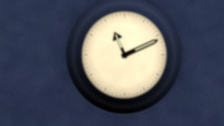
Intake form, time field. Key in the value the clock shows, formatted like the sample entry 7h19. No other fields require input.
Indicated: 11h11
